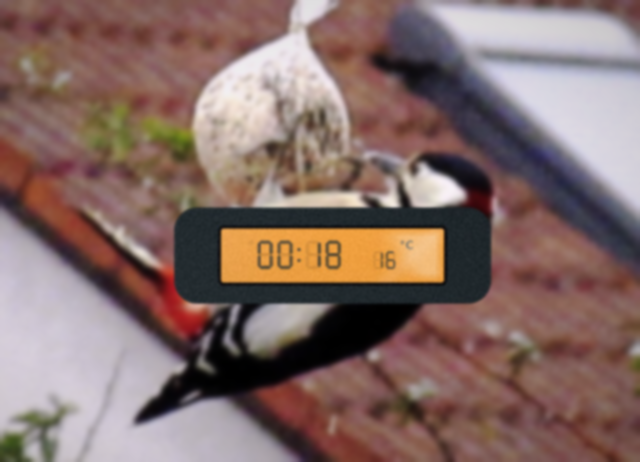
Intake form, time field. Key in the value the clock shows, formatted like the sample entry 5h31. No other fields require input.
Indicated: 0h18
